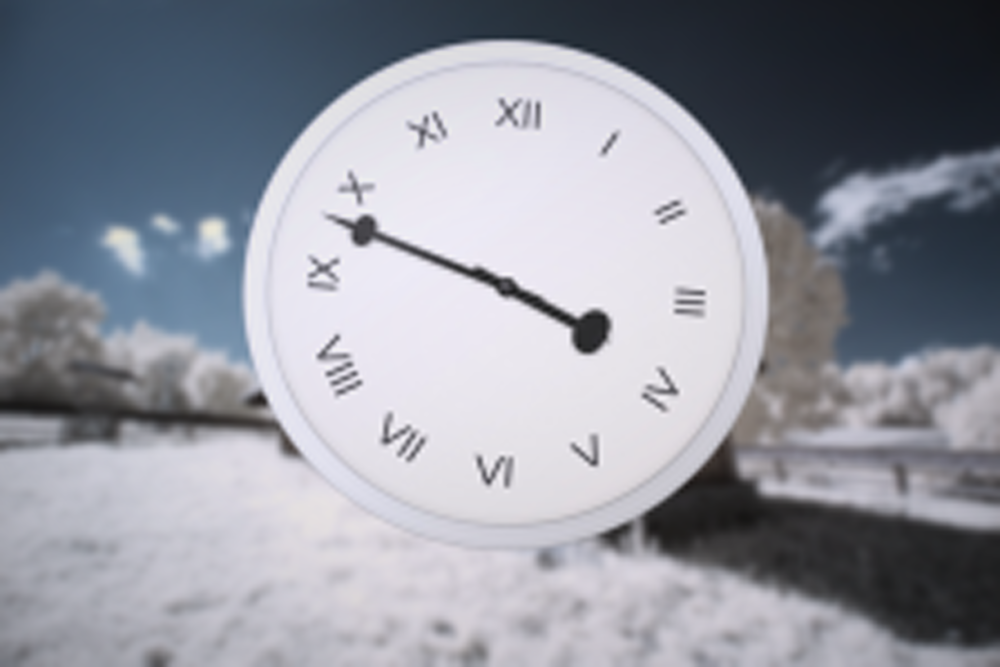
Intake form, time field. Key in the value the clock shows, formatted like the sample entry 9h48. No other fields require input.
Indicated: 3h48
